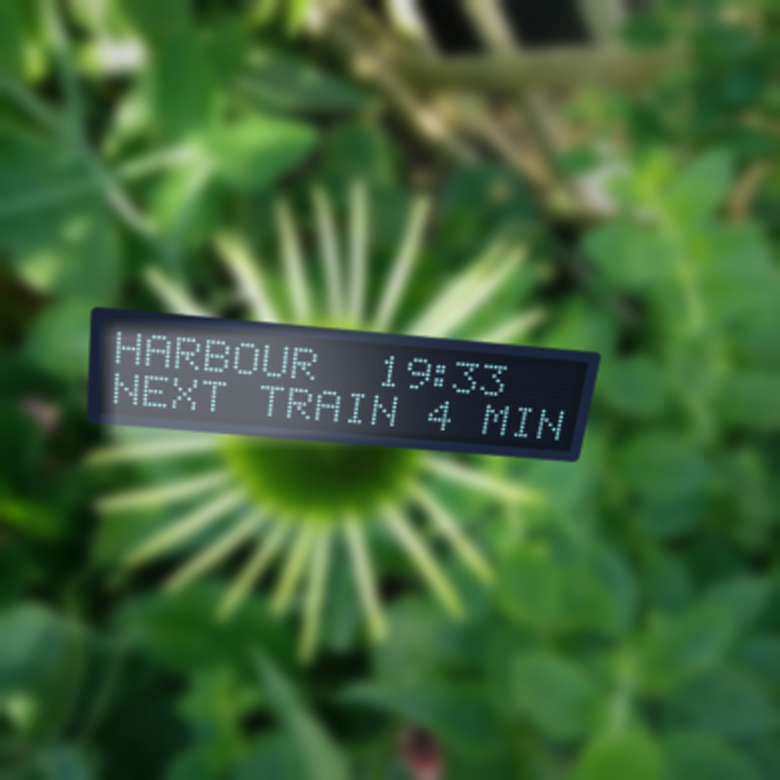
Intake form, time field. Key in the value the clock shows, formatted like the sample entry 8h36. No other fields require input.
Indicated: 19h33
